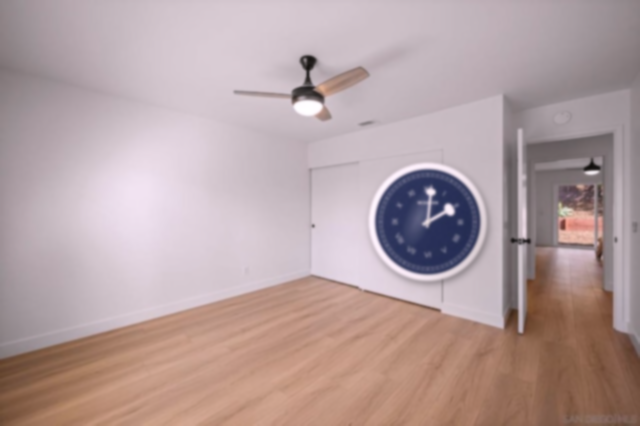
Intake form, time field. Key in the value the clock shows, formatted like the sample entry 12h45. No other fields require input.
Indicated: 2h01
